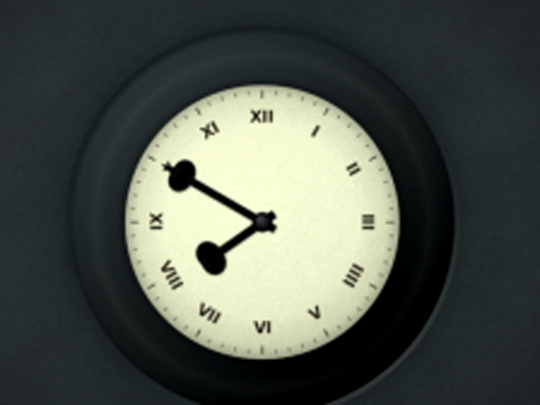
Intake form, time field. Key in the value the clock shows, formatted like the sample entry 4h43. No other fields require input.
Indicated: 7h50
